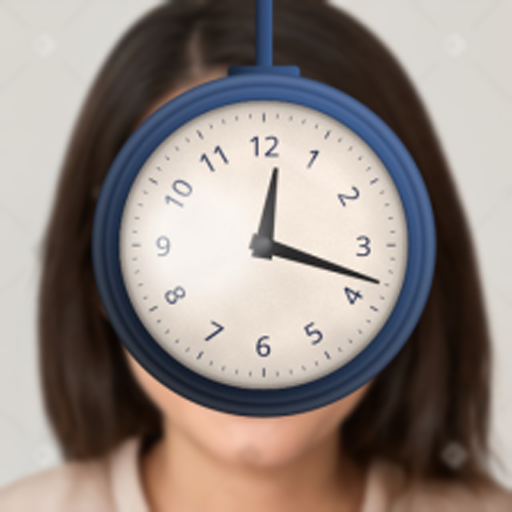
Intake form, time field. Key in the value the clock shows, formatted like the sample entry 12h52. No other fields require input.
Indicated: 12h18
